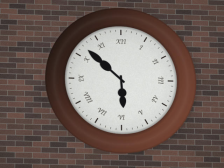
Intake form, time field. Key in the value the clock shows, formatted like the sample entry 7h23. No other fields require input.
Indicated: 5h52
